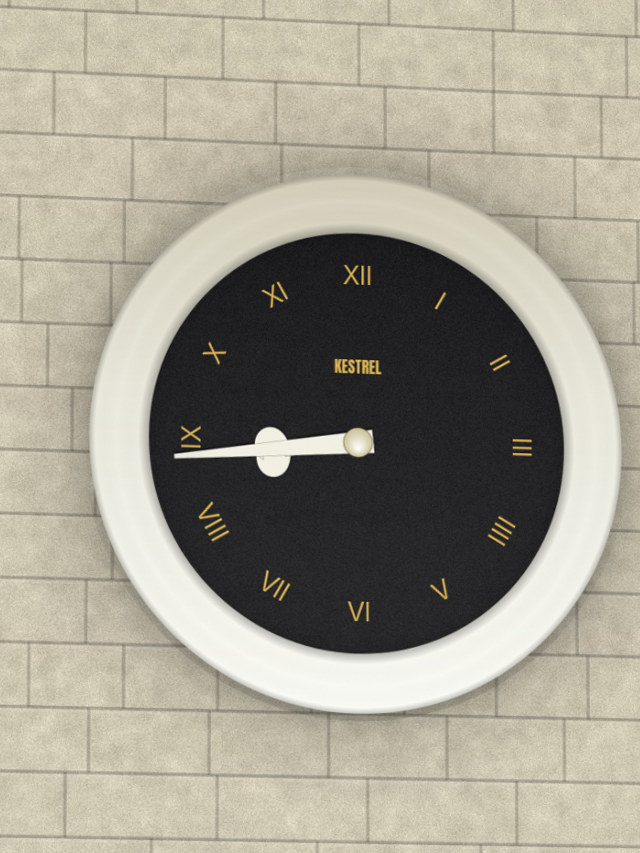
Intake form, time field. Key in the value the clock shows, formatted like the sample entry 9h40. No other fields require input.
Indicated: 8h44
